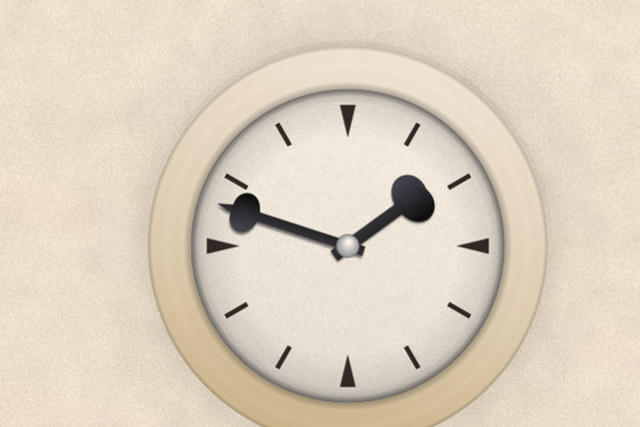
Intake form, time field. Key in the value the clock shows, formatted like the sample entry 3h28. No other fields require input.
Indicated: 1h48
